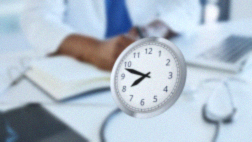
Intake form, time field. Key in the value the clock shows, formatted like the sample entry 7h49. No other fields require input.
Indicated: 7h48
